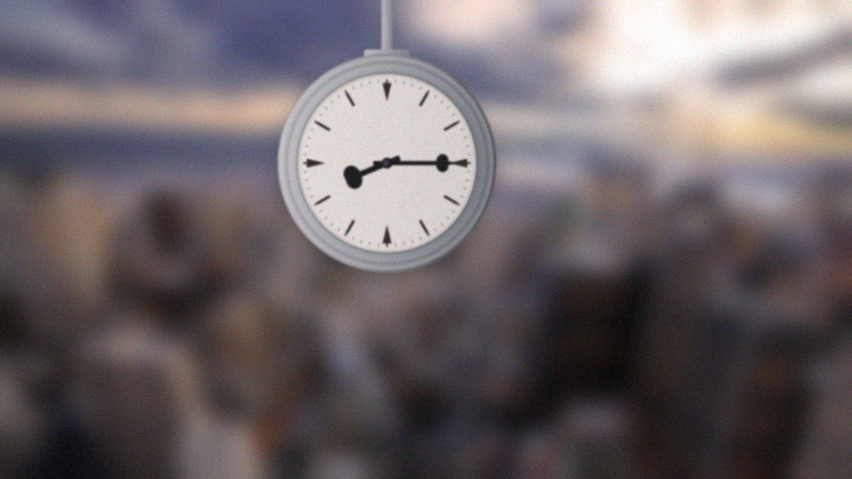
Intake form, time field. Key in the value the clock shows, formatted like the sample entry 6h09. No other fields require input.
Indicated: 8h15
